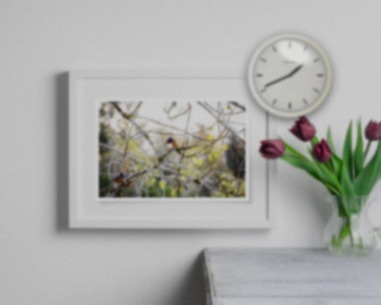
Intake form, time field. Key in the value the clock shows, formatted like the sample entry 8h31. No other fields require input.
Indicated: 1h41
